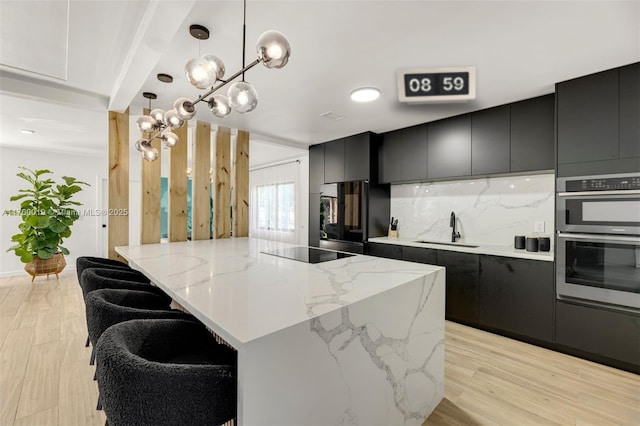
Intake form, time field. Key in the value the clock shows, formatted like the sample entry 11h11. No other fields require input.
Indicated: 8h59
